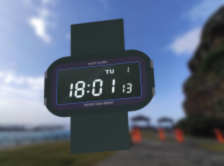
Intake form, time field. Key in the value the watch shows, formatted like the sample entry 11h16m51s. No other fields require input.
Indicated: 18h01m13s
